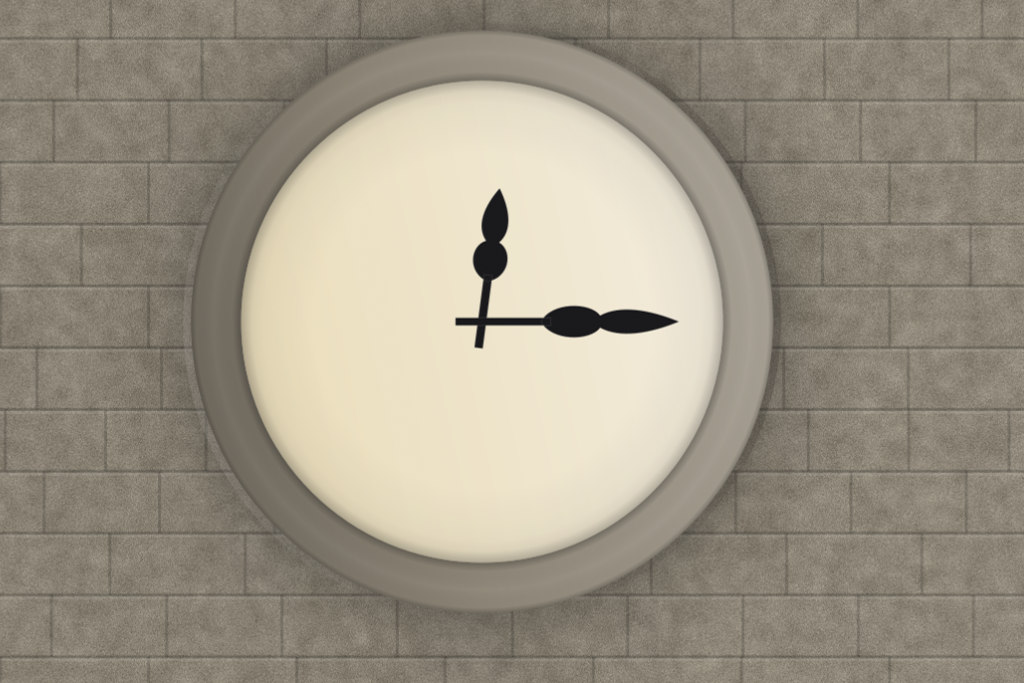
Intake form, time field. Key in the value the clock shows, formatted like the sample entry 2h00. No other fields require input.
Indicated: 12h15
